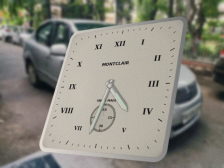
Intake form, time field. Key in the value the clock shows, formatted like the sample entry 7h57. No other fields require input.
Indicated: 4h32
